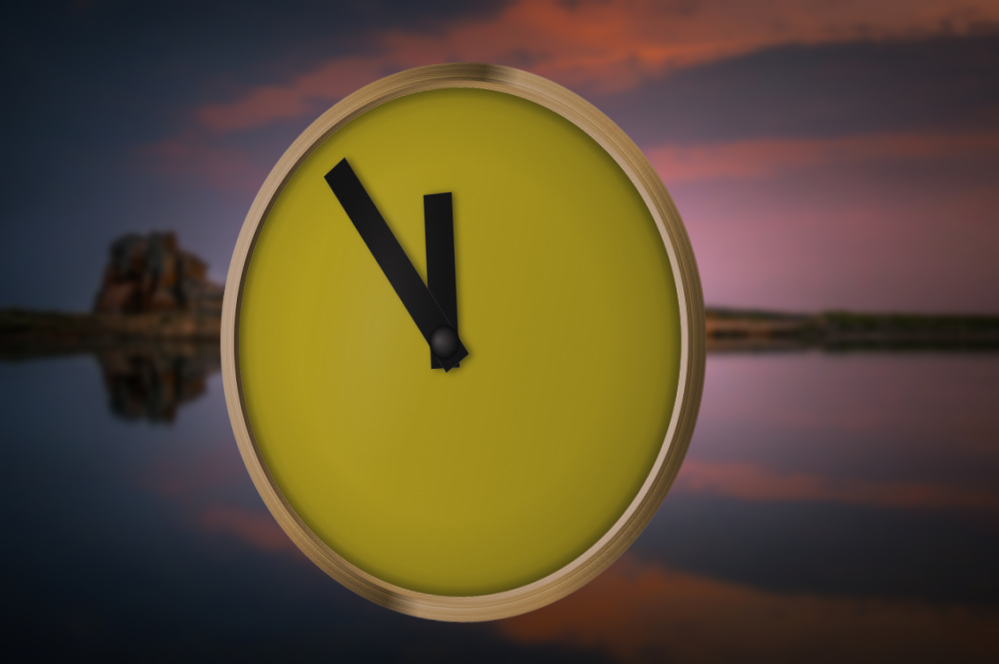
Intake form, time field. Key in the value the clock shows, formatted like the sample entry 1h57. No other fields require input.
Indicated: 11h54
